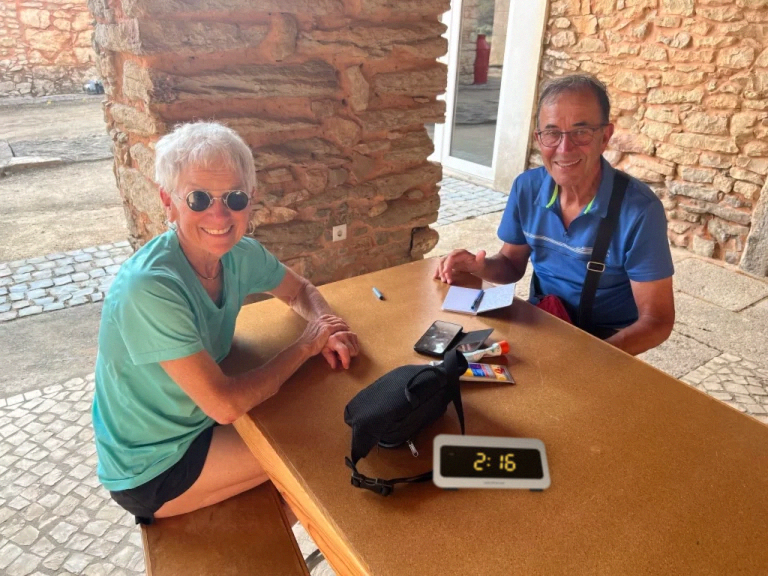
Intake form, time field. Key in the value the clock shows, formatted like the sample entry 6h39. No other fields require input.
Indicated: 2h16
